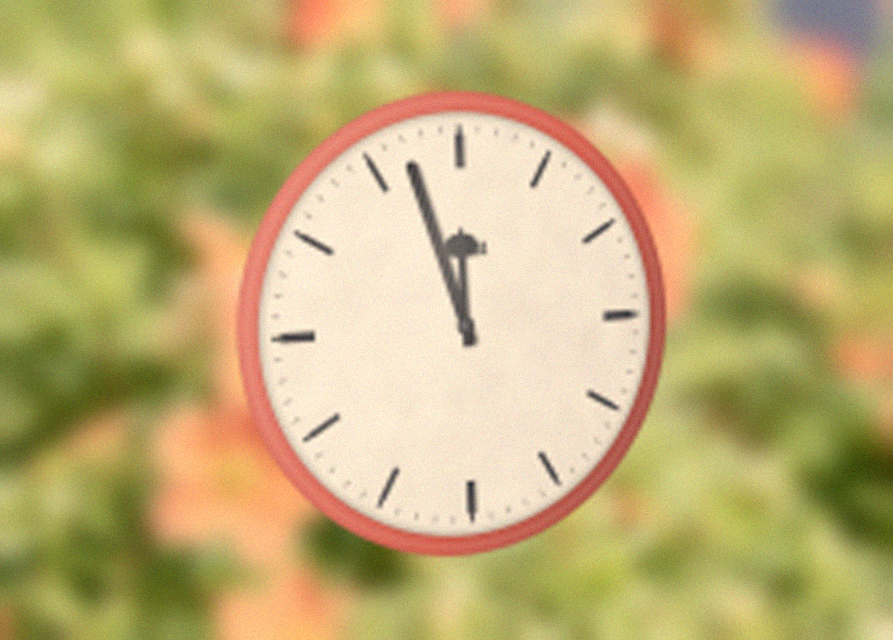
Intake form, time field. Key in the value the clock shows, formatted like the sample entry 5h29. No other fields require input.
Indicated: 11h57
